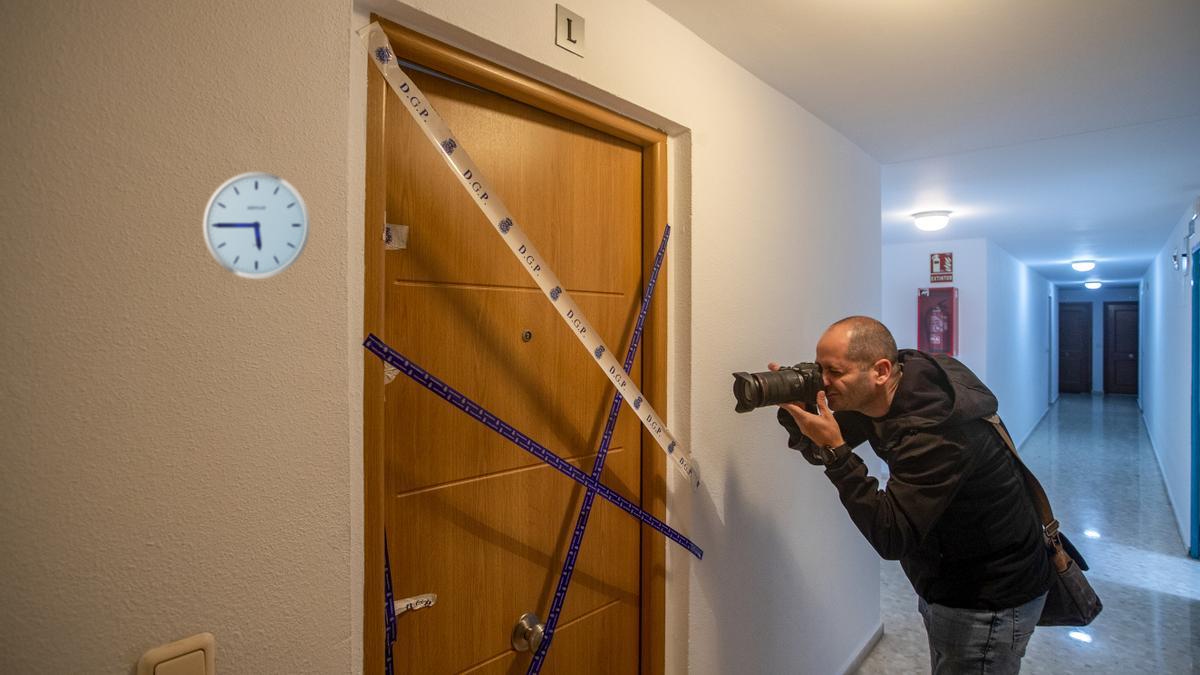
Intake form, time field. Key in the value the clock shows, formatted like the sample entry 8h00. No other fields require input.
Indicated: 5h45
